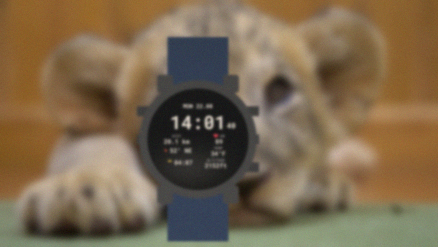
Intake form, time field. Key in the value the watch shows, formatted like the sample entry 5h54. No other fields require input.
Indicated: 14h01
